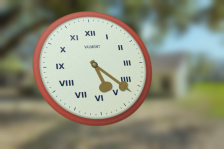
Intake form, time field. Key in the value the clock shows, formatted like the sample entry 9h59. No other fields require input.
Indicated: 5h22
